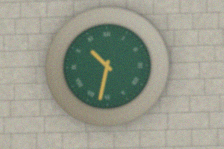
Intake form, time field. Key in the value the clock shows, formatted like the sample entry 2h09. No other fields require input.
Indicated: 10h32
